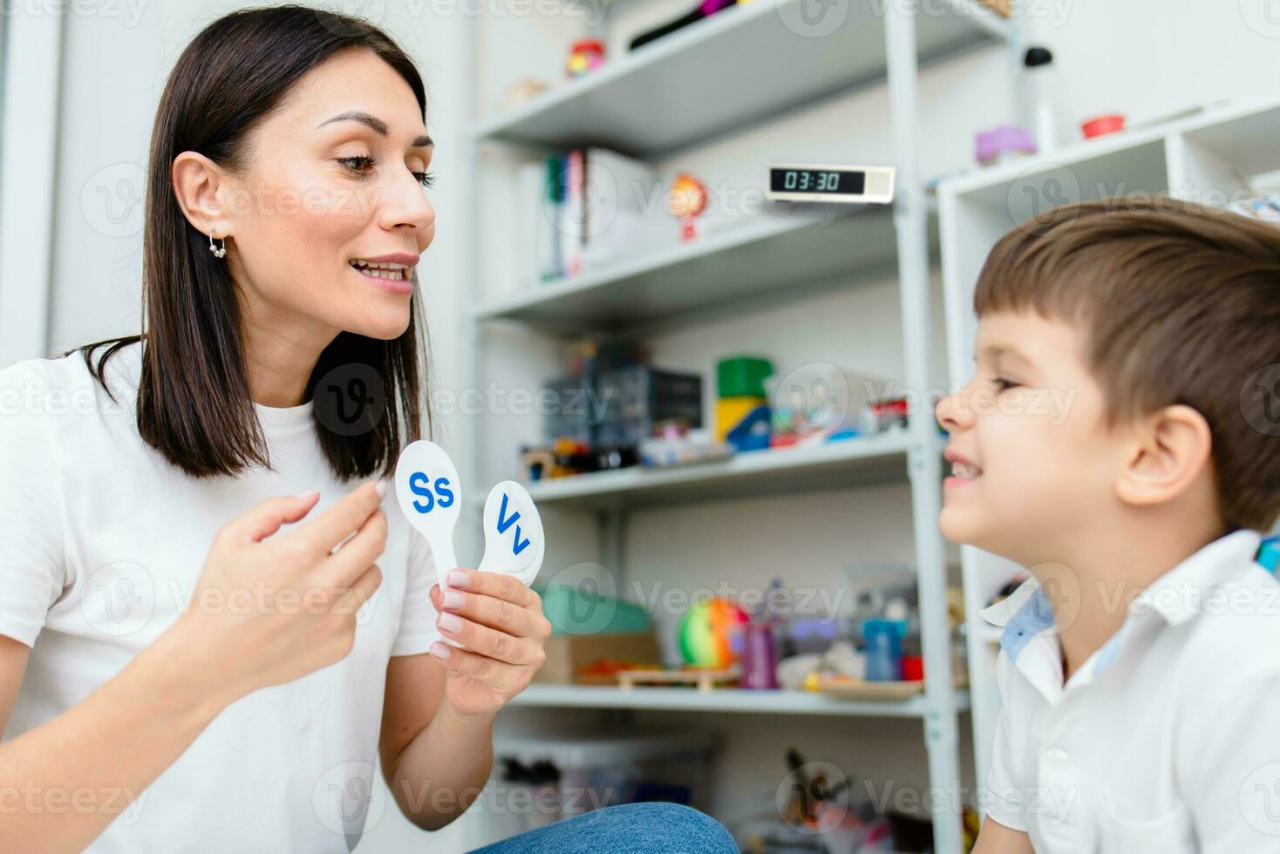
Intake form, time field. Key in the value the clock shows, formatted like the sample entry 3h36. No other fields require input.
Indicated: 3h30
